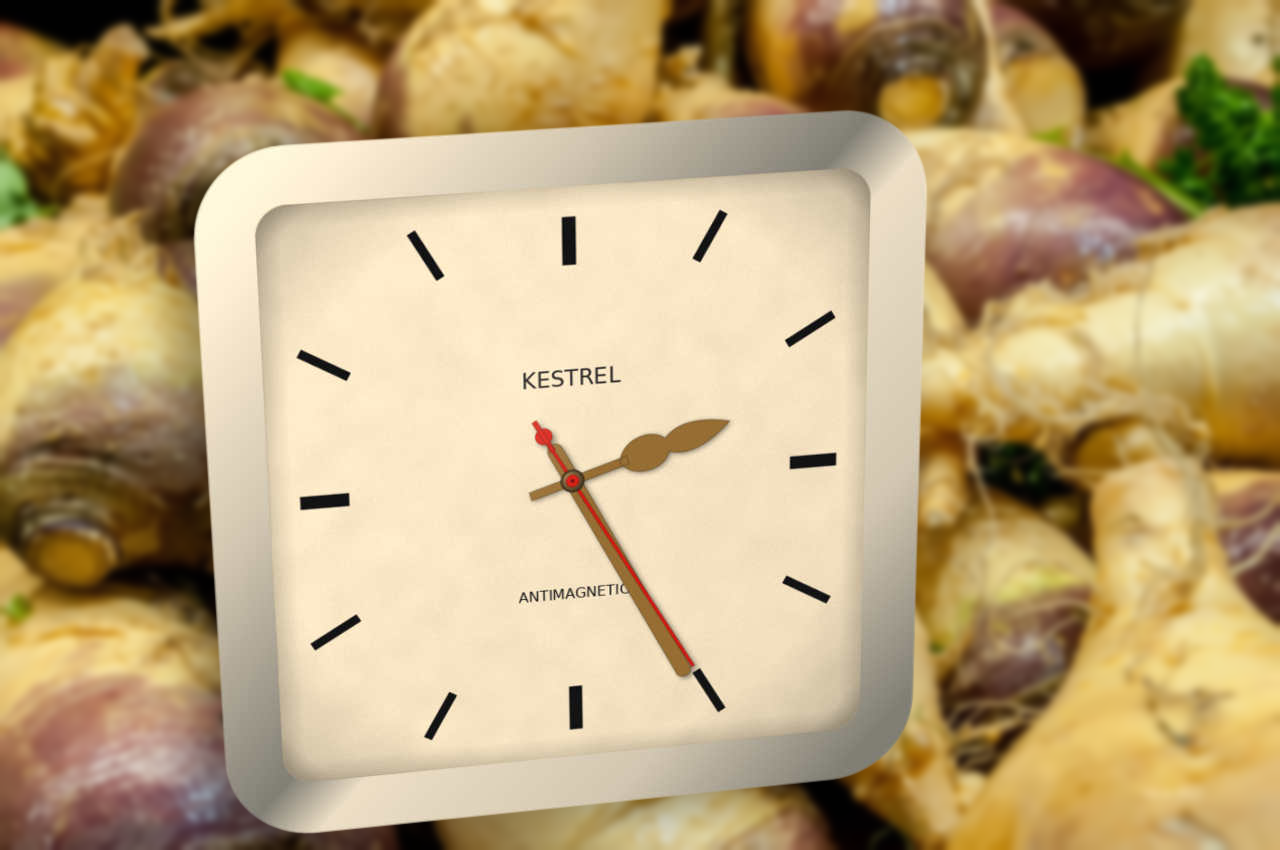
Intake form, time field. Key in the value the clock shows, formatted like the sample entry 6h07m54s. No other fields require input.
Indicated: 2h25m25s
